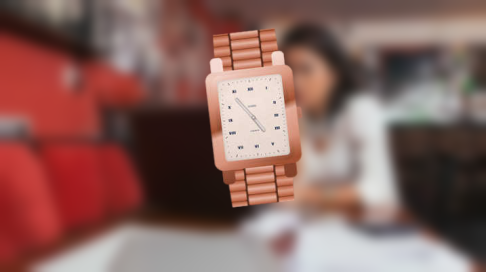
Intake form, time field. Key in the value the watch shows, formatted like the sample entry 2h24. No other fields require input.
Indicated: 4h54
